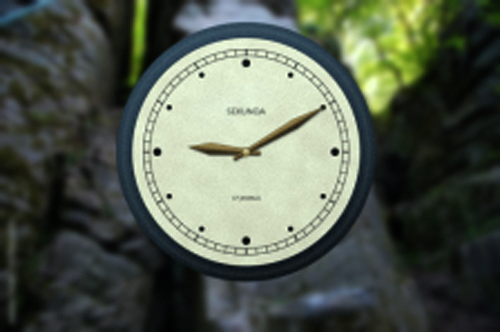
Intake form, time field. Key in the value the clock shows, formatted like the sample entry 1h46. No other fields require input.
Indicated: 9h10
